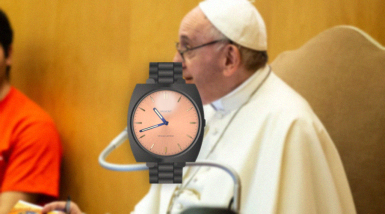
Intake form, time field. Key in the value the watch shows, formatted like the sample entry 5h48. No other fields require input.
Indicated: 10h42
